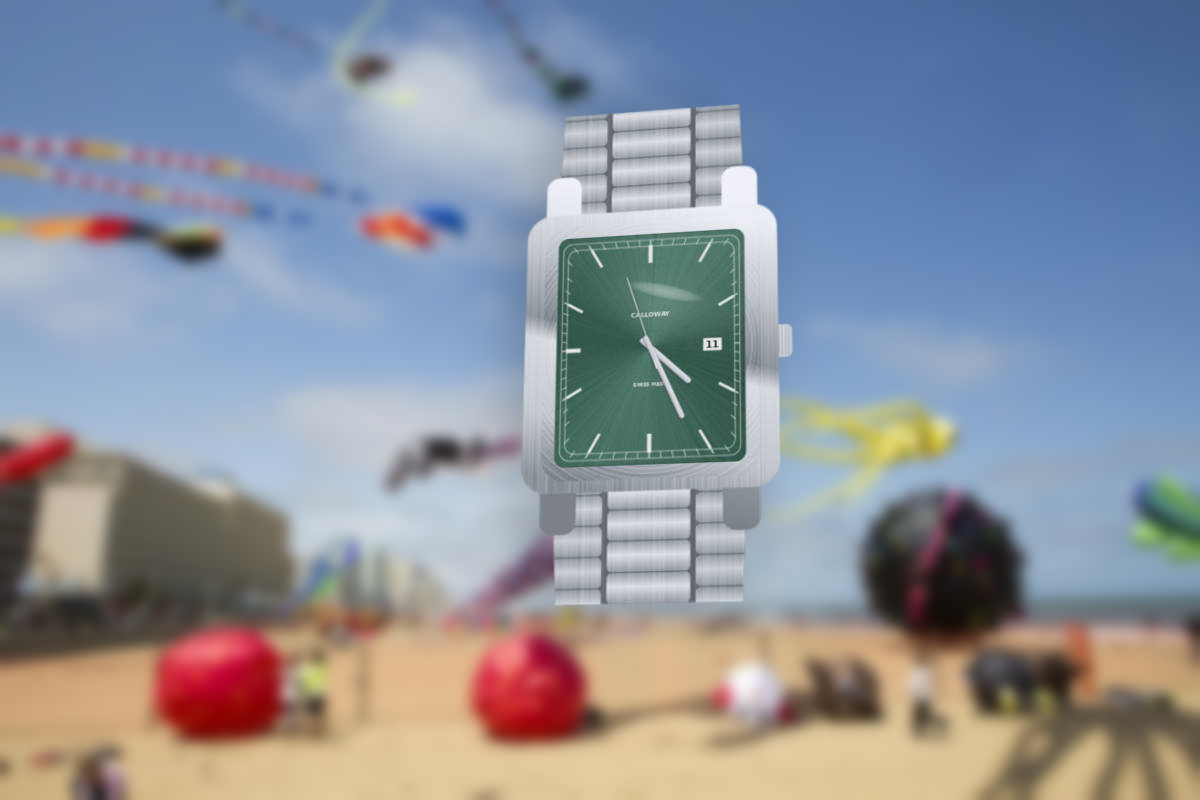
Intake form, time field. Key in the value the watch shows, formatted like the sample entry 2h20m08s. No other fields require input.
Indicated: 4h25m57s
